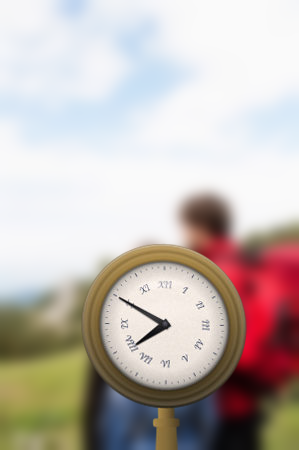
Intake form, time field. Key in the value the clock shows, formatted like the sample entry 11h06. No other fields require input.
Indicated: 7h50
